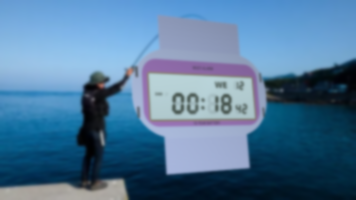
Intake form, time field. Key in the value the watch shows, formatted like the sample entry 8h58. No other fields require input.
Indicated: 0h18
